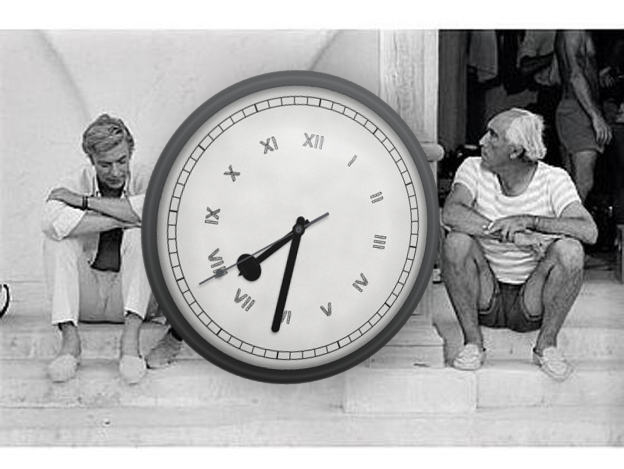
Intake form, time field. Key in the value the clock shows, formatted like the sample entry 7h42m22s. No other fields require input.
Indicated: 7h30m39s
